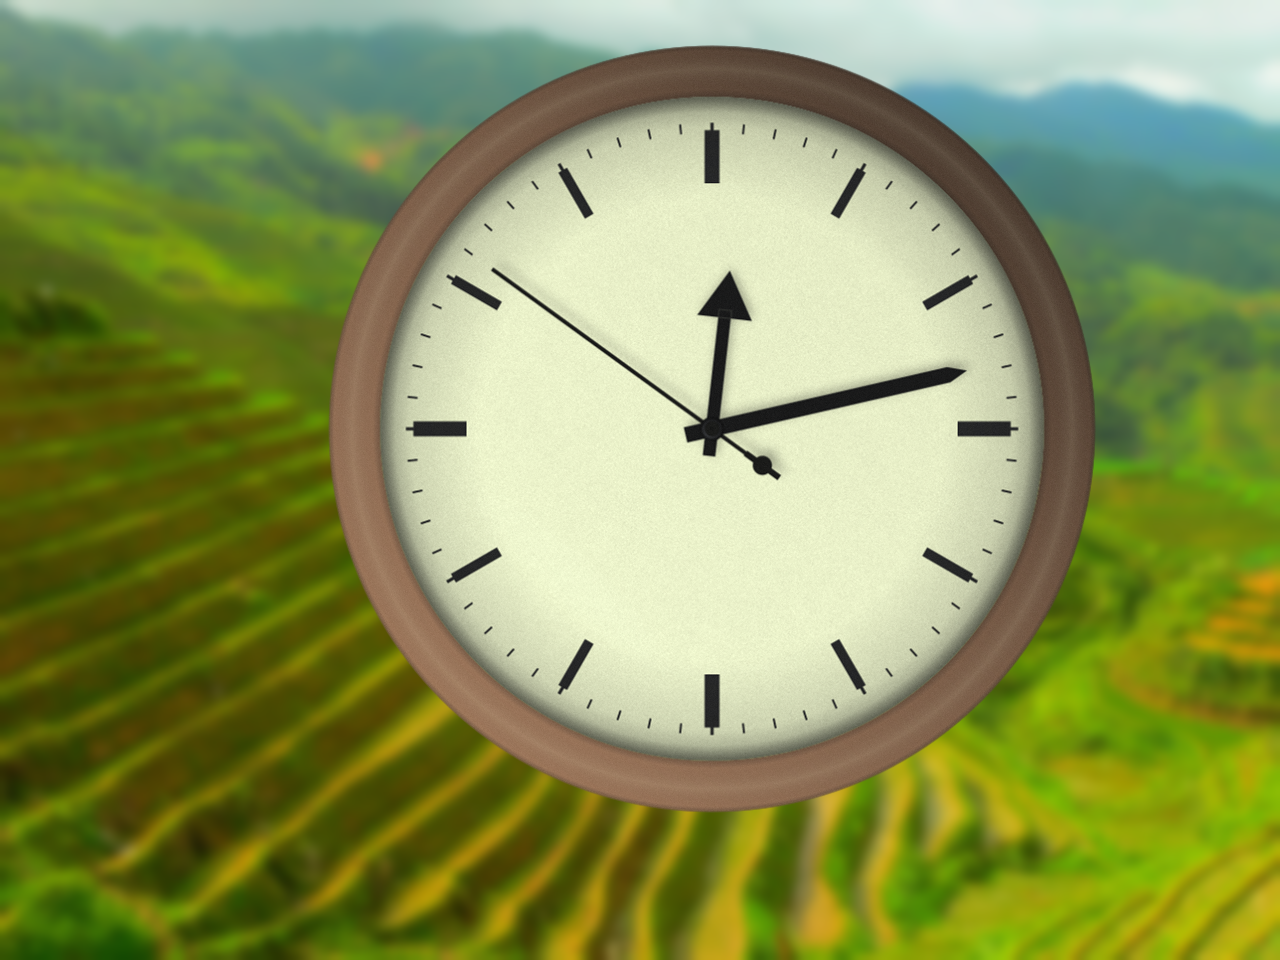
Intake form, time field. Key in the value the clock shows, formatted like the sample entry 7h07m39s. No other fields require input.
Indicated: 12h12m51s
